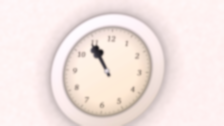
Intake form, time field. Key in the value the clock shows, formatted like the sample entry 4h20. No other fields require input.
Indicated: 10h54
